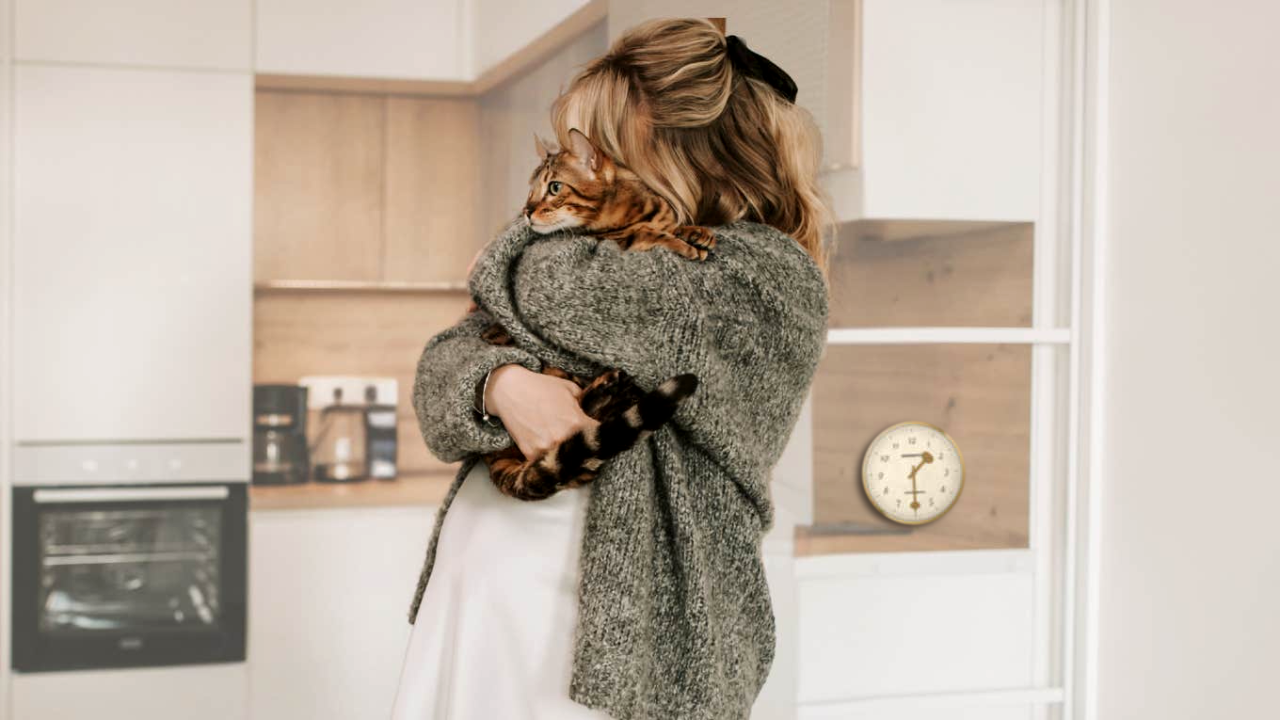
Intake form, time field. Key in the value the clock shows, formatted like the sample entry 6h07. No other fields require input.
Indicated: 1h30
